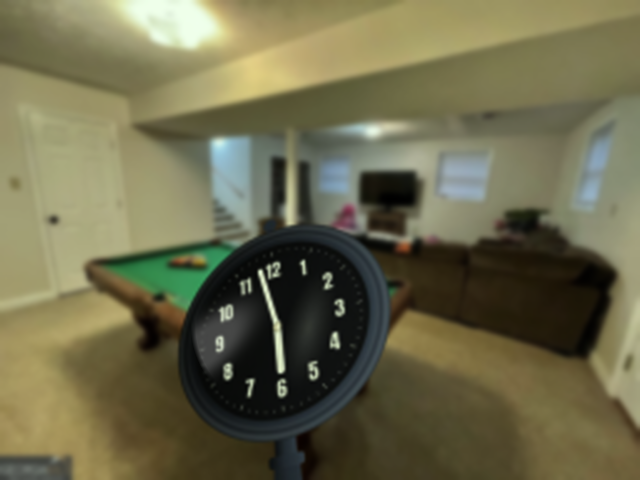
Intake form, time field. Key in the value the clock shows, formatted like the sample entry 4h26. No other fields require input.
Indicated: 5h58
